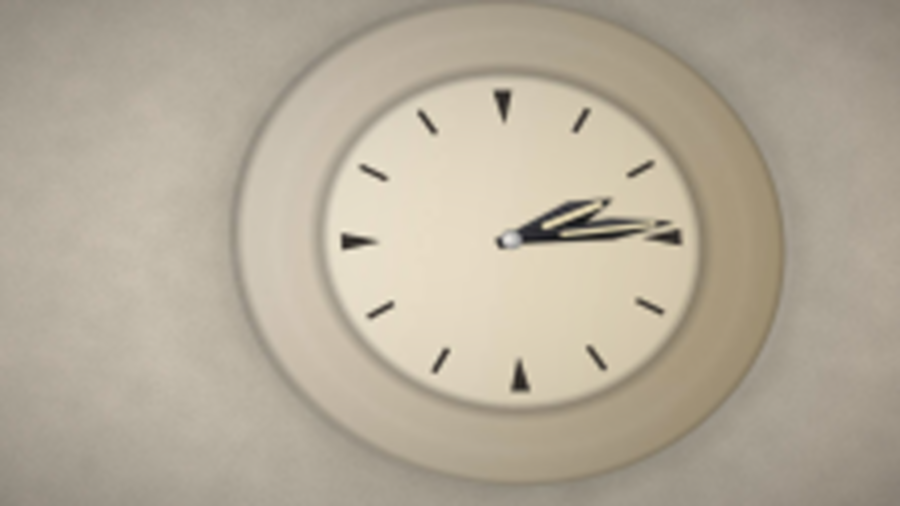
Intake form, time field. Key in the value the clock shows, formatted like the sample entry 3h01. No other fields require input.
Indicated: 2h14
